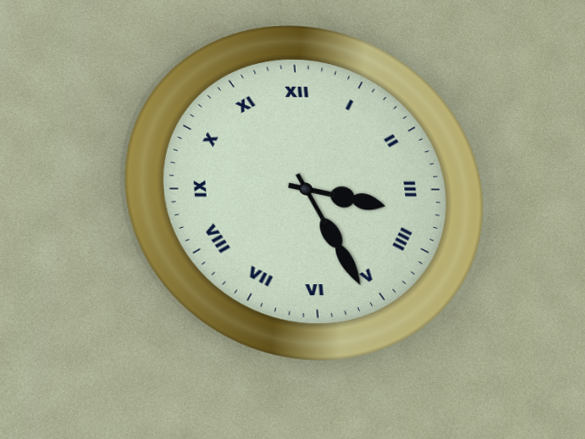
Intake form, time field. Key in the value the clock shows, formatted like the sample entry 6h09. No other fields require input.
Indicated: 3h26
